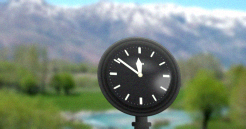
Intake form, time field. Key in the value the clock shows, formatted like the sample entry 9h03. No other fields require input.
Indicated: 11h51
